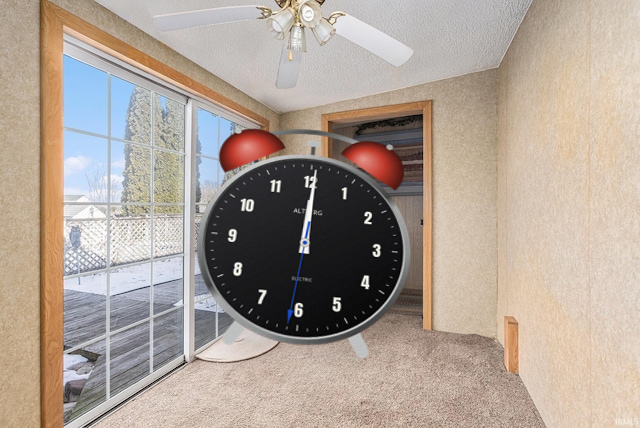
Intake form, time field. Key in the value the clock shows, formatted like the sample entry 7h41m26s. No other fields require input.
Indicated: 12h00m31s
